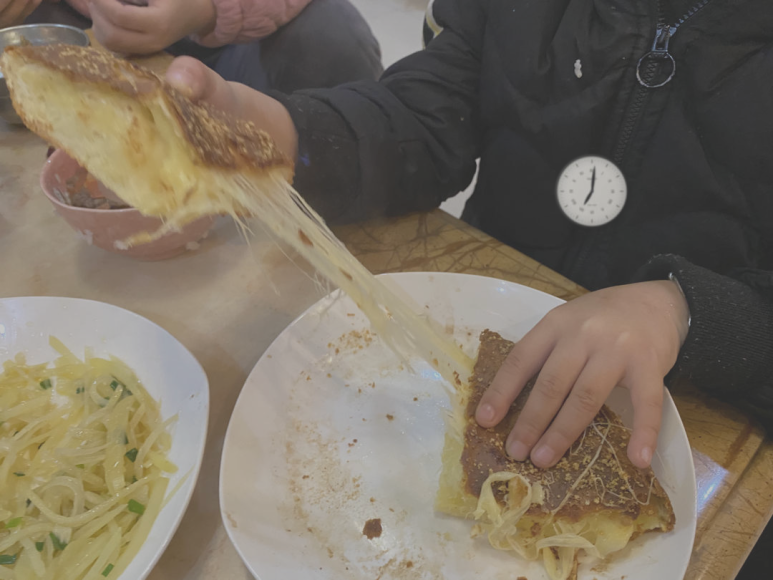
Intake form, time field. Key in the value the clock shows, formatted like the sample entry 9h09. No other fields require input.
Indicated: 7h01
